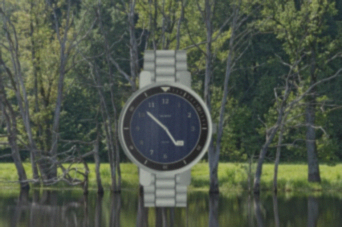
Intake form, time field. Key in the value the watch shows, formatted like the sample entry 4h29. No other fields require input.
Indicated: 4h52
